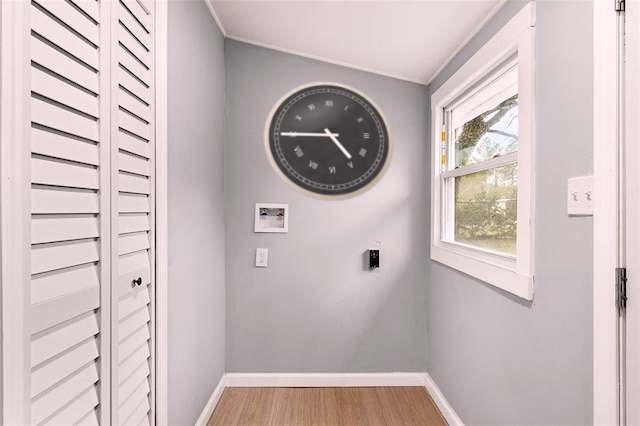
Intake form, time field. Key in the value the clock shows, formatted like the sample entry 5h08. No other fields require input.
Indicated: 4h45
